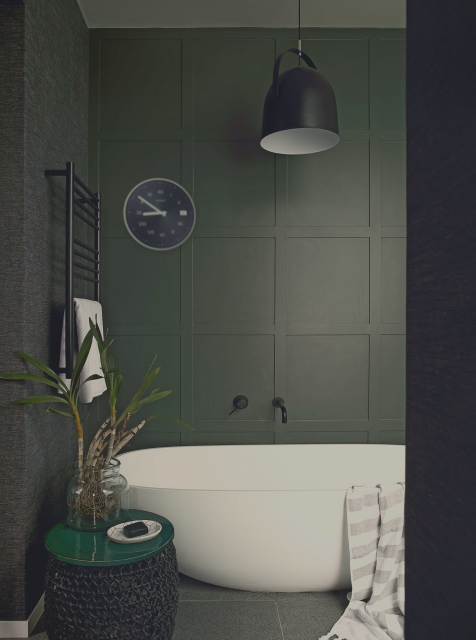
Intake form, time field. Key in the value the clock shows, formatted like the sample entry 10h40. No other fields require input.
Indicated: 8h51
